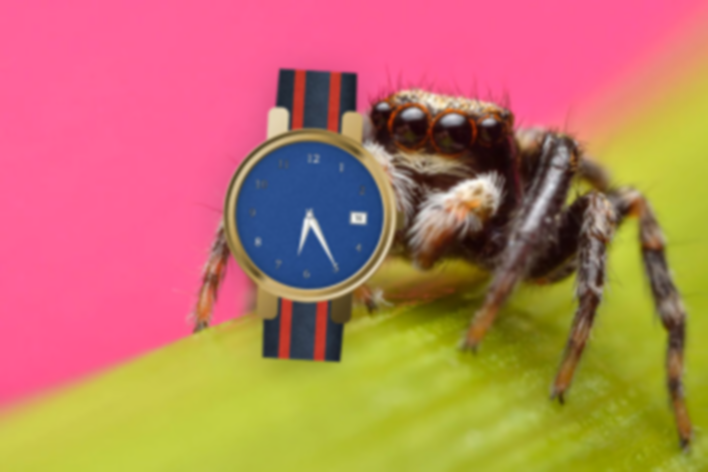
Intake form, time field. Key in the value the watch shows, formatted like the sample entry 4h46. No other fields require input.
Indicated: 6h25
